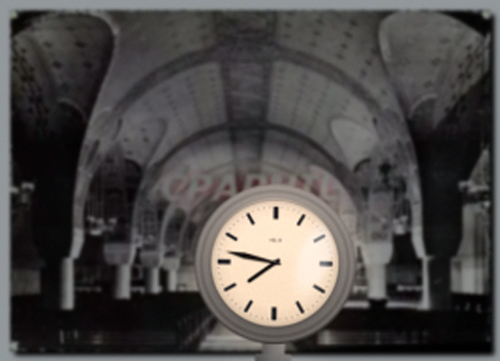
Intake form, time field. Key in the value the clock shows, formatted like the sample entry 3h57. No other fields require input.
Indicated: 7h47
